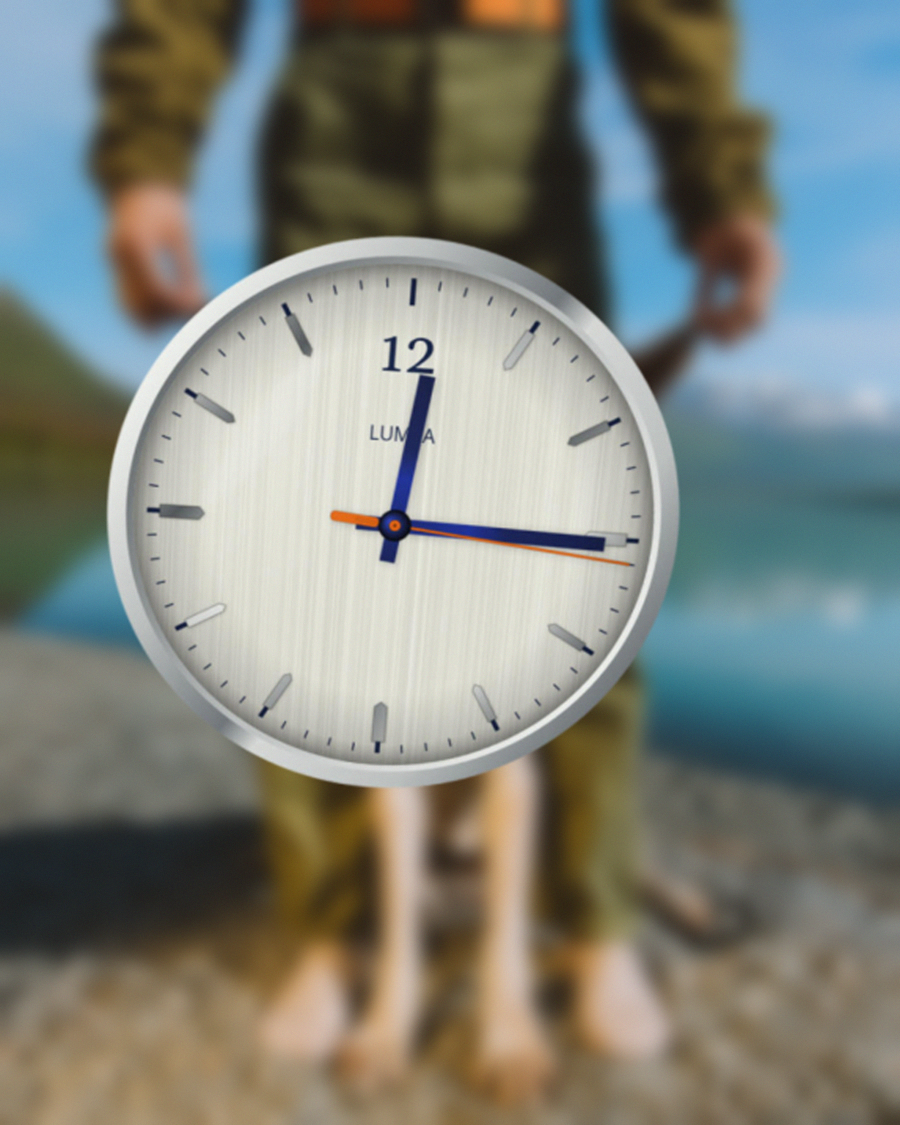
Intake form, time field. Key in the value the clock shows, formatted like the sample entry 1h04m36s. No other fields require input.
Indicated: 12h15m16s
